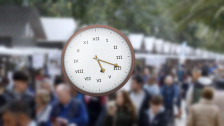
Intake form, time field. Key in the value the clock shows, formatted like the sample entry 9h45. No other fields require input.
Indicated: 5h19
